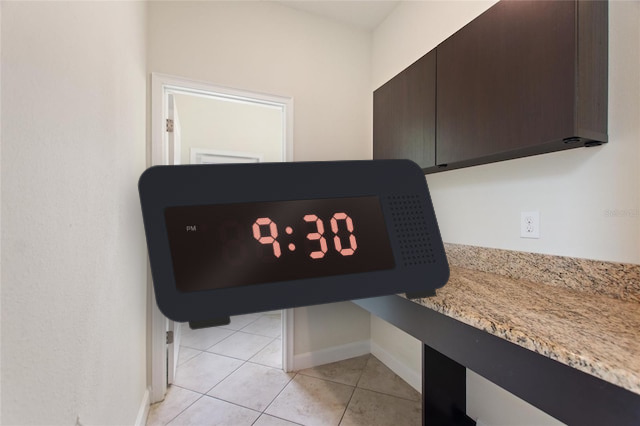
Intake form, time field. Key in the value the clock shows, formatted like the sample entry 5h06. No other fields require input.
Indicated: 9h30
